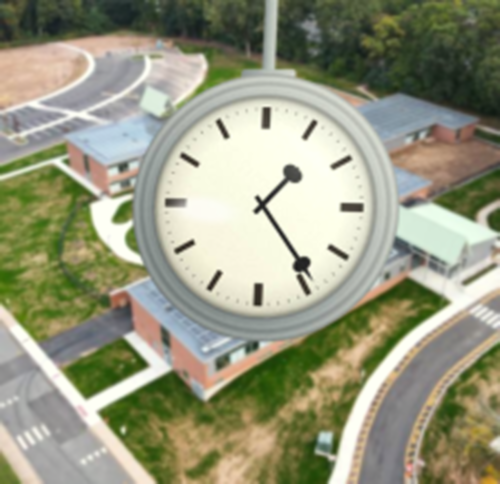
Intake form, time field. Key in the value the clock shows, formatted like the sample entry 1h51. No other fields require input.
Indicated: 1h24
